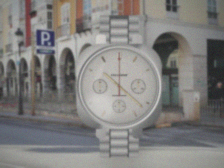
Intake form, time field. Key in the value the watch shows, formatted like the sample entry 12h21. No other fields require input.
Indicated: 10h22
